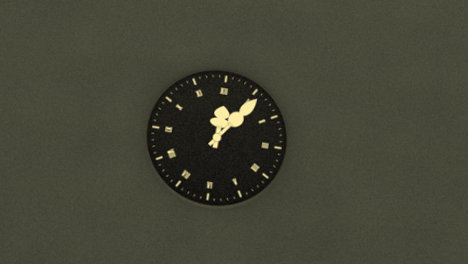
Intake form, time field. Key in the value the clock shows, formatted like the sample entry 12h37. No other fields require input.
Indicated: 12h06
